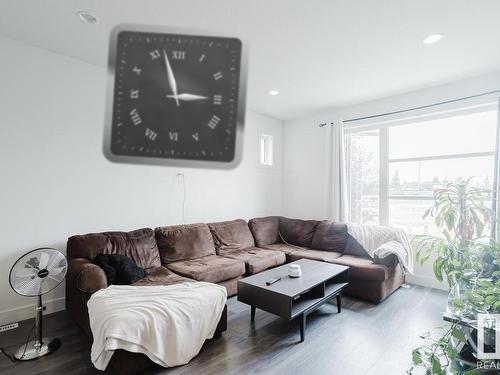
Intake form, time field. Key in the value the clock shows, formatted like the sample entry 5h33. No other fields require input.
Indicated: 2h57
